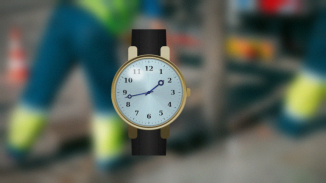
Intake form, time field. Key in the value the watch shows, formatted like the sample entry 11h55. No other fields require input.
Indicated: 1h43
